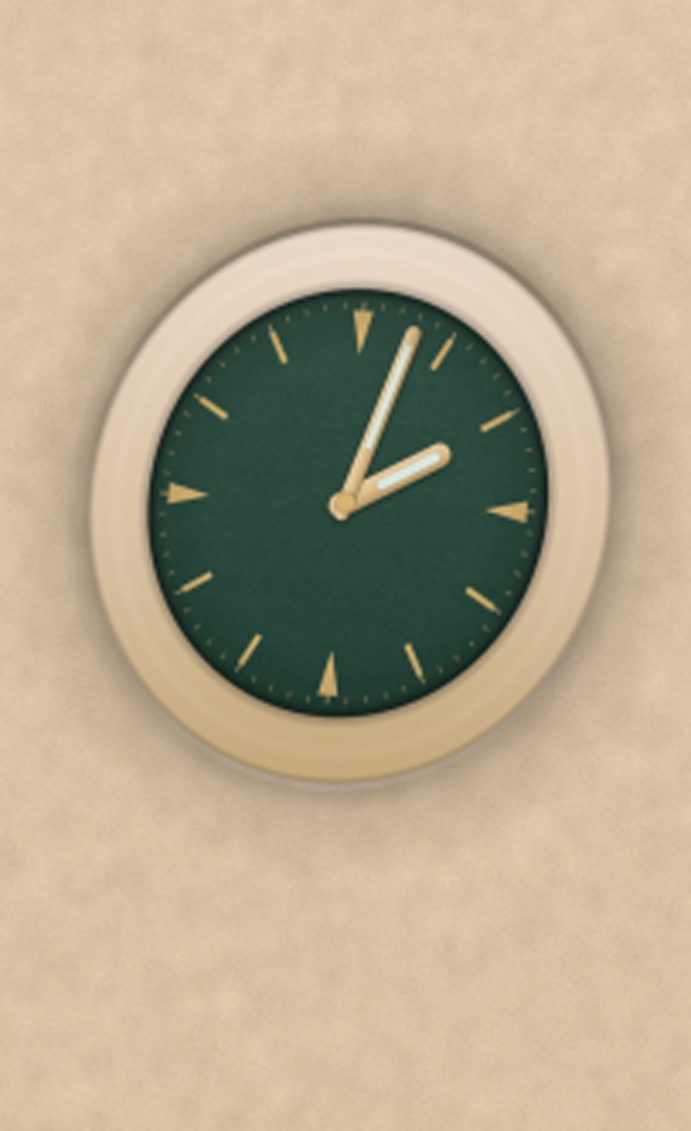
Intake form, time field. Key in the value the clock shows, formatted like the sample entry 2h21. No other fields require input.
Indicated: 2h03
